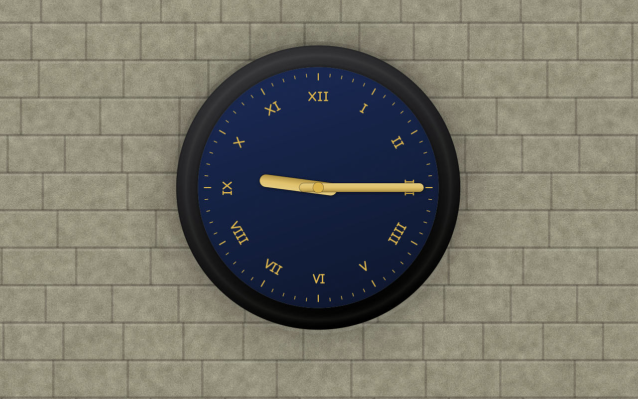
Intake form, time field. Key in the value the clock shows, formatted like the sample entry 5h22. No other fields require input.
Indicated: 9h15
